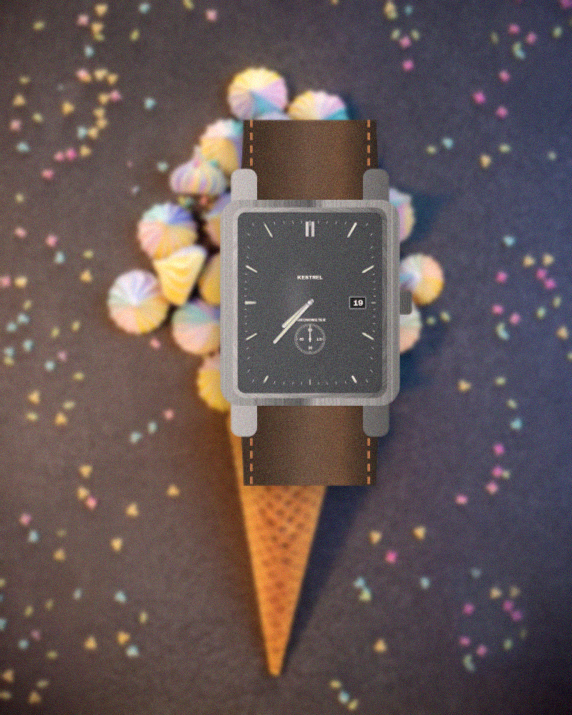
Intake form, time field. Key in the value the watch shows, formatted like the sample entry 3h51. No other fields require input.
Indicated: 7h37
